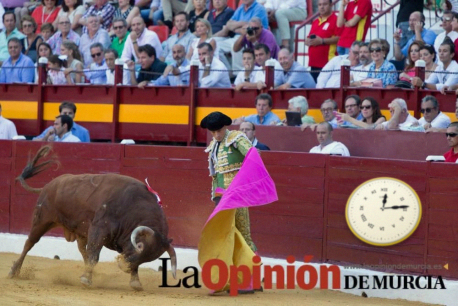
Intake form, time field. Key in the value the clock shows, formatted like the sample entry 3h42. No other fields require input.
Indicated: 12h14
